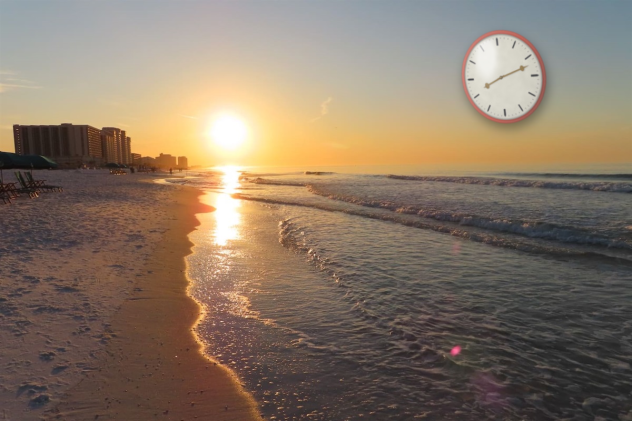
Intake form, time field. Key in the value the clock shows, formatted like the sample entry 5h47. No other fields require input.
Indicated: 8h12
